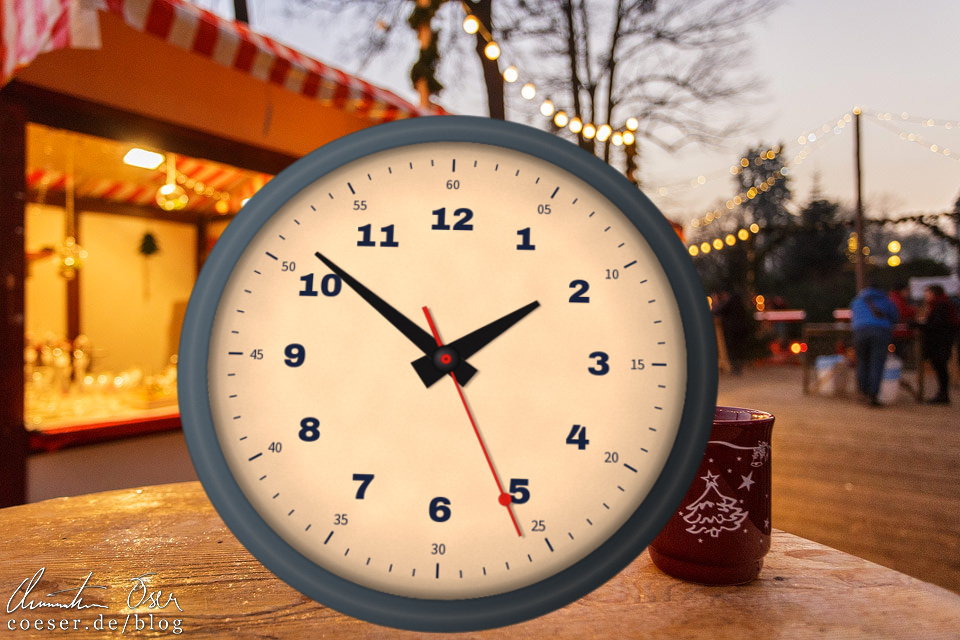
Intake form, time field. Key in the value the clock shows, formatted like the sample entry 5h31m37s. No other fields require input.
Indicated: 1h51m26s
